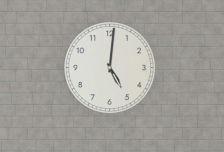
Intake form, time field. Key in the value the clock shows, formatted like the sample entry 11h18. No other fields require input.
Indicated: 5h01
